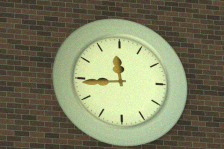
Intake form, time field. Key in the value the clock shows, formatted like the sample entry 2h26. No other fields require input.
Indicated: 11h44
